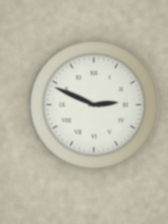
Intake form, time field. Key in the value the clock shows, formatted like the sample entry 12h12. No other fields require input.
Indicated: 2h49
